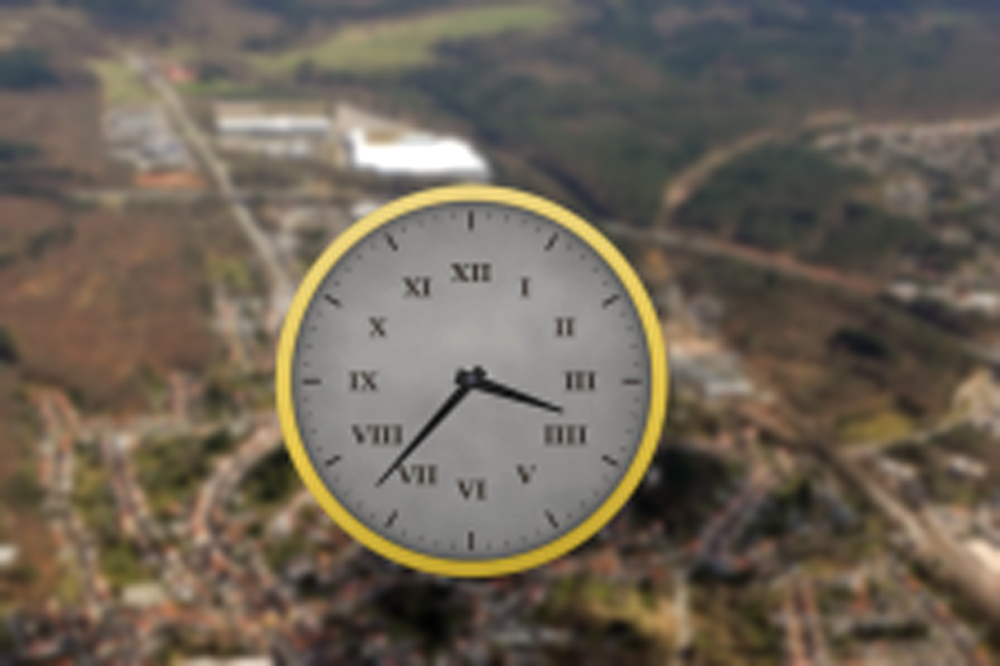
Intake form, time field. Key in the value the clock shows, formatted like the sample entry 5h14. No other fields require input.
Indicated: 3h37
